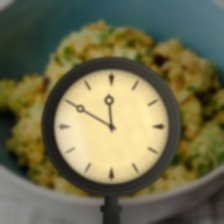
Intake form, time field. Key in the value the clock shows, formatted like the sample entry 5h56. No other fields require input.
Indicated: 11h50
